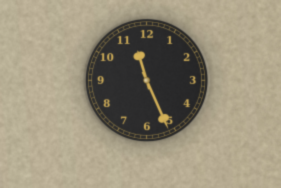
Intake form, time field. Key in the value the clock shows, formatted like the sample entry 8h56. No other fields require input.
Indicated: 11h26
